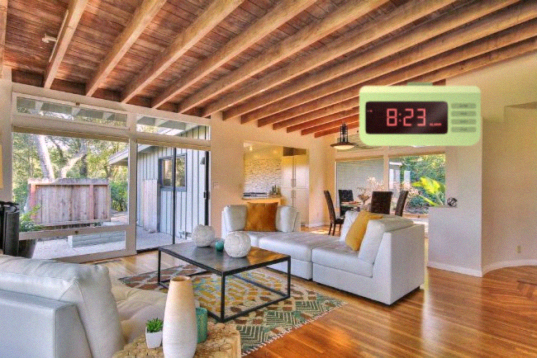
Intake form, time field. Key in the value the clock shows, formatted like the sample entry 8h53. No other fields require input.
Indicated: 8h23
